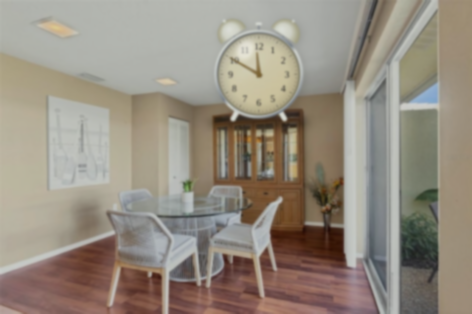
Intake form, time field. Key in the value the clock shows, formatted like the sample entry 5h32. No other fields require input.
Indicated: 11h50
